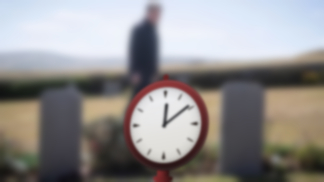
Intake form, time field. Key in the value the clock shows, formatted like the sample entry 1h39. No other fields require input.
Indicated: 12h09
